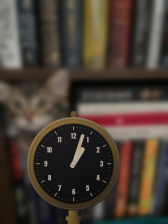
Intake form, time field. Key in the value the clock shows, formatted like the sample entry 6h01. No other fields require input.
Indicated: 1h03
